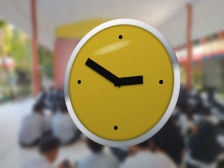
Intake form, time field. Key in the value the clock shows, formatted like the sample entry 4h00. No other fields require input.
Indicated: 2h50
